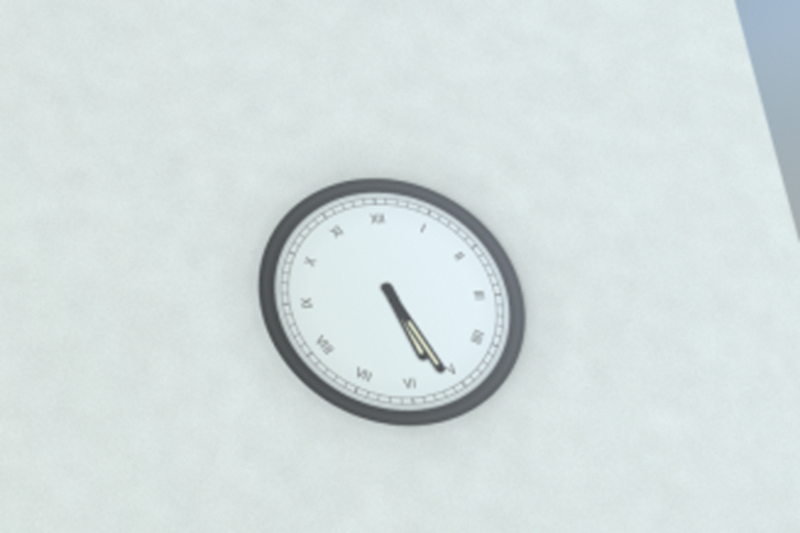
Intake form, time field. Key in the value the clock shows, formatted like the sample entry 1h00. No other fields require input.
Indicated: 5h26
